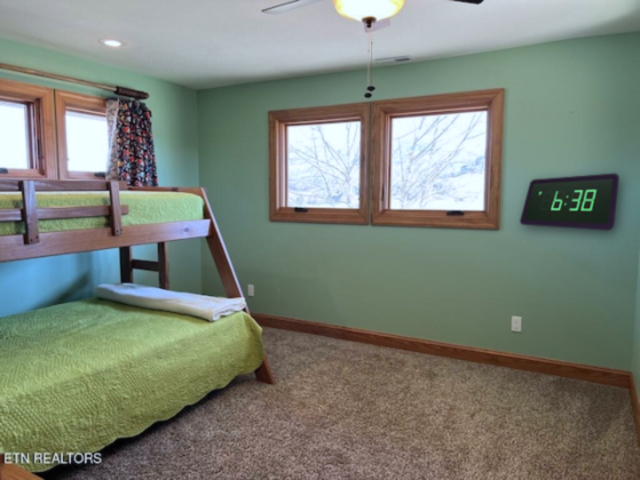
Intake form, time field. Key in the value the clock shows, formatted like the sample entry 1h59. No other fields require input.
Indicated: 6h38
